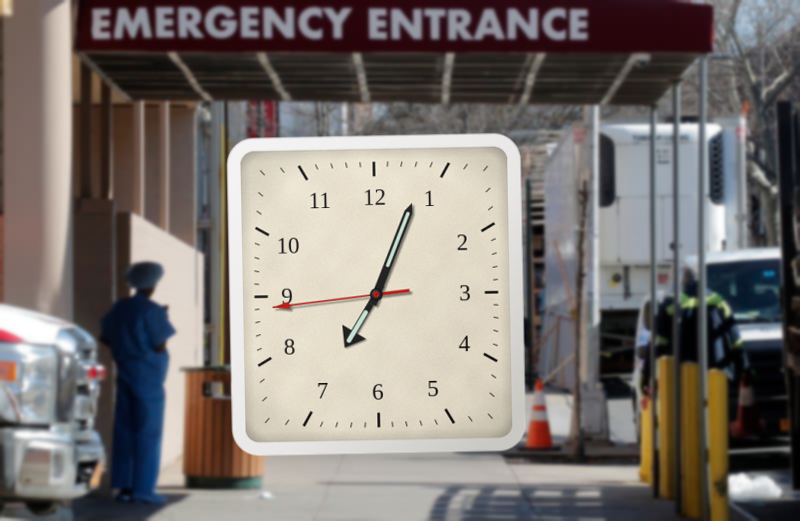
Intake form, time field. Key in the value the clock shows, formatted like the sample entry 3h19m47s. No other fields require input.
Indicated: 7h03m44s
